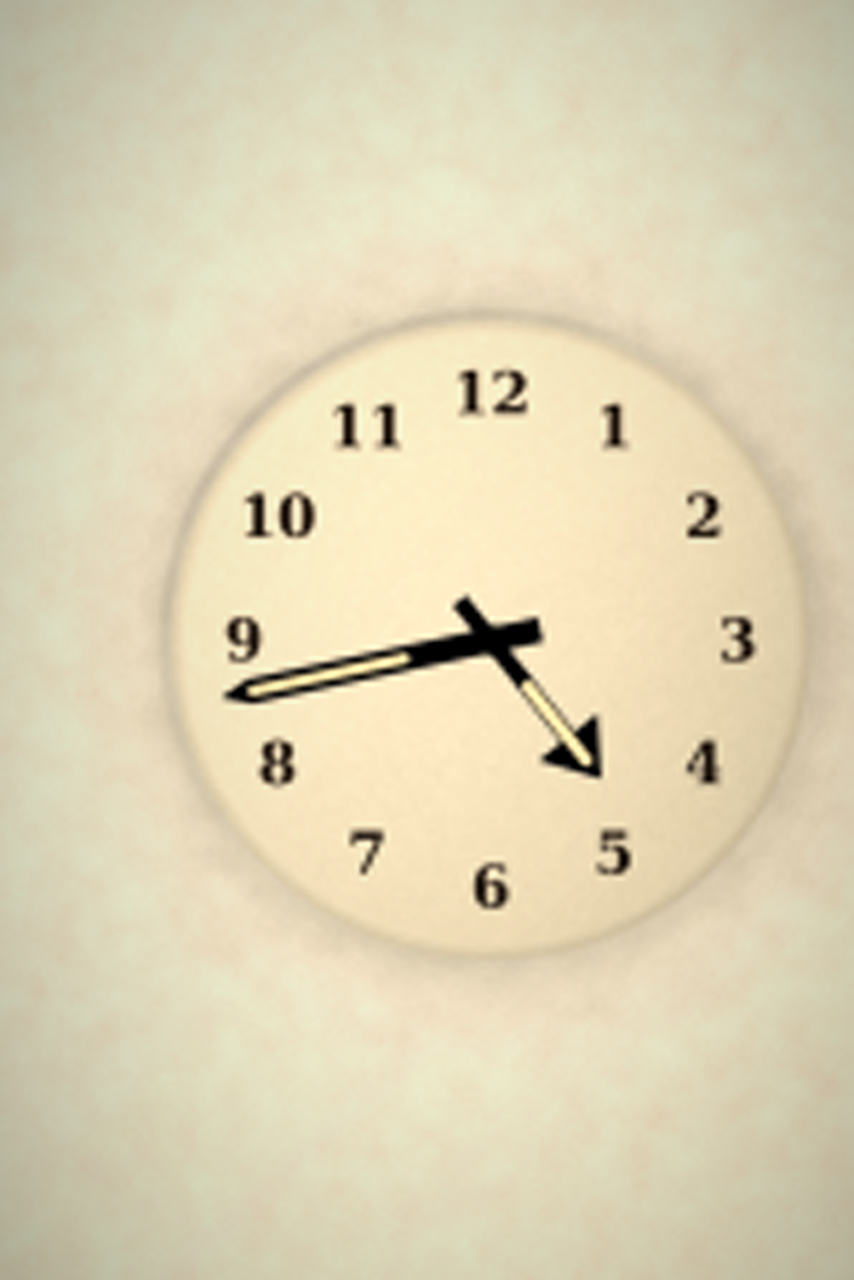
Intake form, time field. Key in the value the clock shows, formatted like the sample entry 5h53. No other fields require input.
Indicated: 4h43
